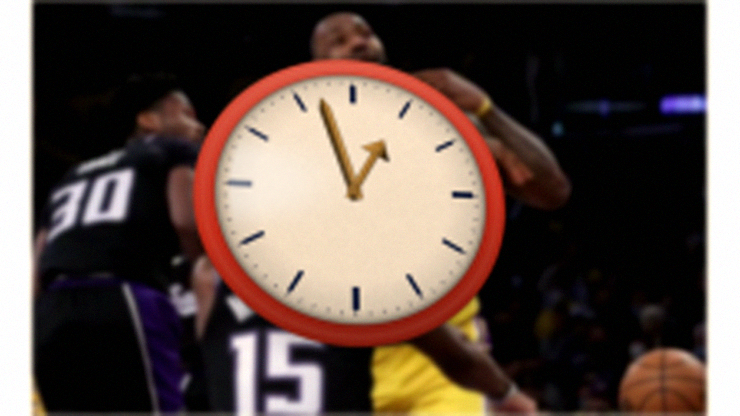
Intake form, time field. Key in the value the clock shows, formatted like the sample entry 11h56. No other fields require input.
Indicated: 12h57
